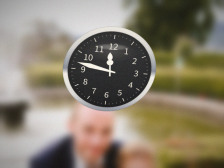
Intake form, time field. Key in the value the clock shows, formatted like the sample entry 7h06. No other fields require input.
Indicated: 11h47
